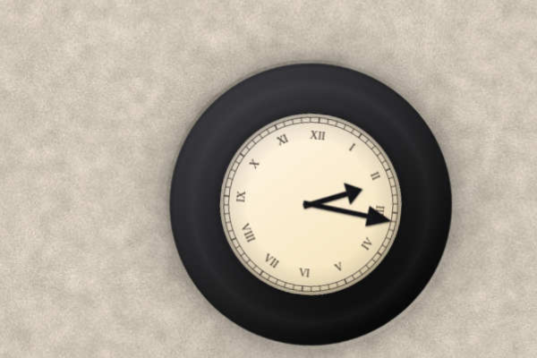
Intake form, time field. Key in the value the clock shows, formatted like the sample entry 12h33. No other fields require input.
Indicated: 2h16
